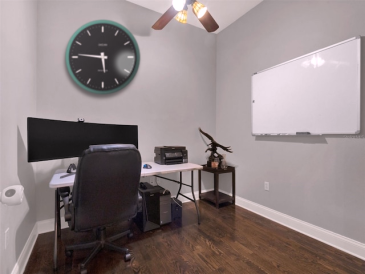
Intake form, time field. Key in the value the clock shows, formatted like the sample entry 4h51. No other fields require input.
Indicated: 5h46
